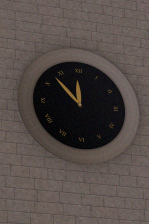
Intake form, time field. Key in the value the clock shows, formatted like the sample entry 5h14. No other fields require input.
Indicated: 11h53
